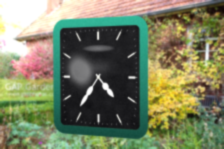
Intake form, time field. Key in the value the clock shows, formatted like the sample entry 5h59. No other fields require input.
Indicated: 4h36
